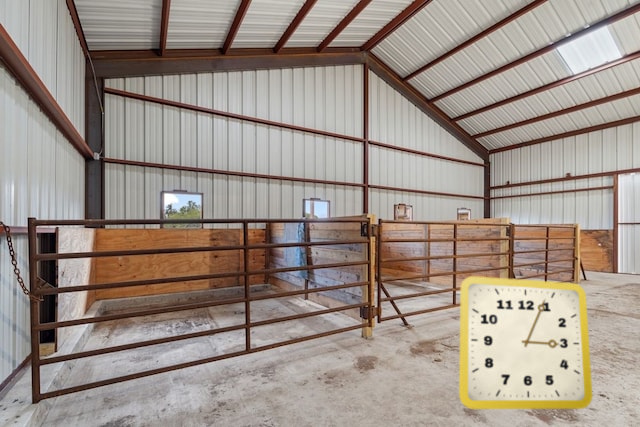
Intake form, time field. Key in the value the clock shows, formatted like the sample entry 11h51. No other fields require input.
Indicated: 3h04
